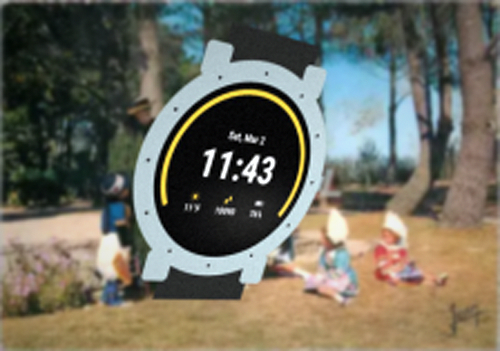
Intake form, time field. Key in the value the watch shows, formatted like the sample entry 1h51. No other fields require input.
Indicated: 11h43
